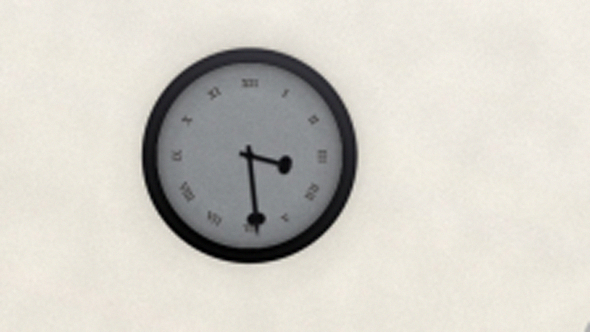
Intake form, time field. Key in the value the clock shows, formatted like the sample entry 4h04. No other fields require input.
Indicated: 3h29
